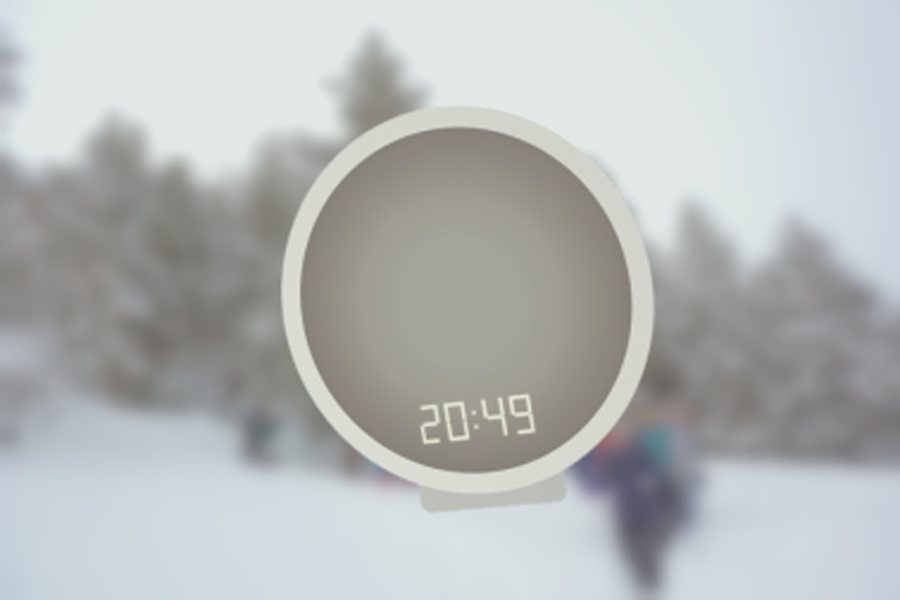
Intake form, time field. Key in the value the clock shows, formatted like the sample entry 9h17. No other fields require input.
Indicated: 20h49
